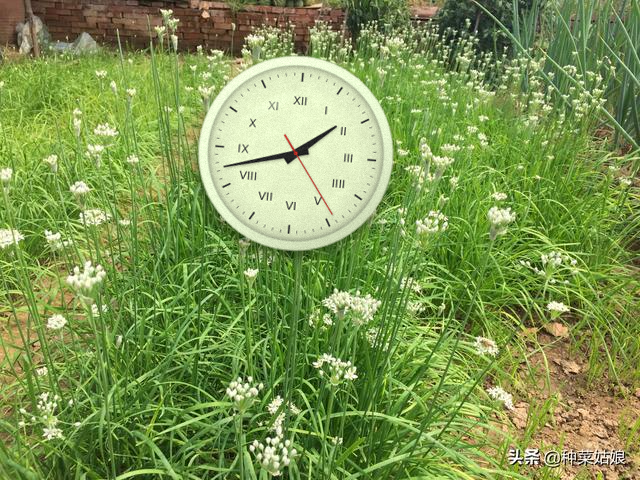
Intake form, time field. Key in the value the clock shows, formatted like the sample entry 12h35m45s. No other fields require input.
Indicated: 1h42m24s
